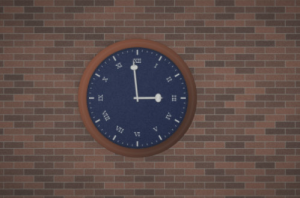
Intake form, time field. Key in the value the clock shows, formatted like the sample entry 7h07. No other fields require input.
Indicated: 2h59
